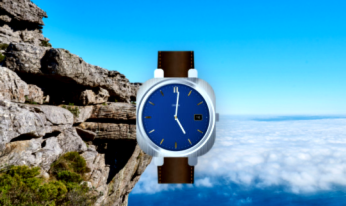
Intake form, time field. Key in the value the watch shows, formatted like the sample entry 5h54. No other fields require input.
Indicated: 5h01
